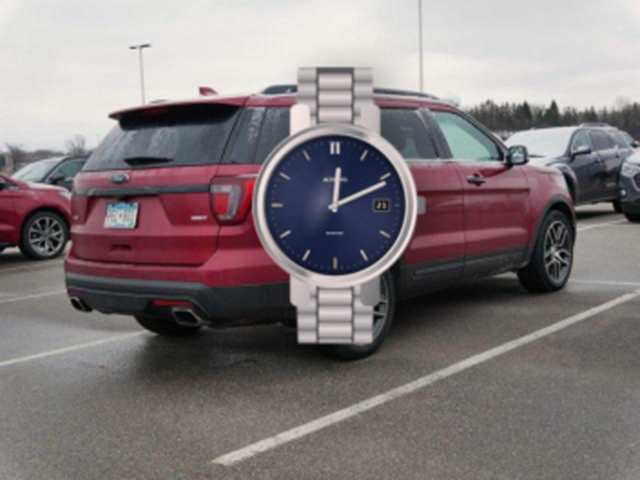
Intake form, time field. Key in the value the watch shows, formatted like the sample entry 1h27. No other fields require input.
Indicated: 12h11
